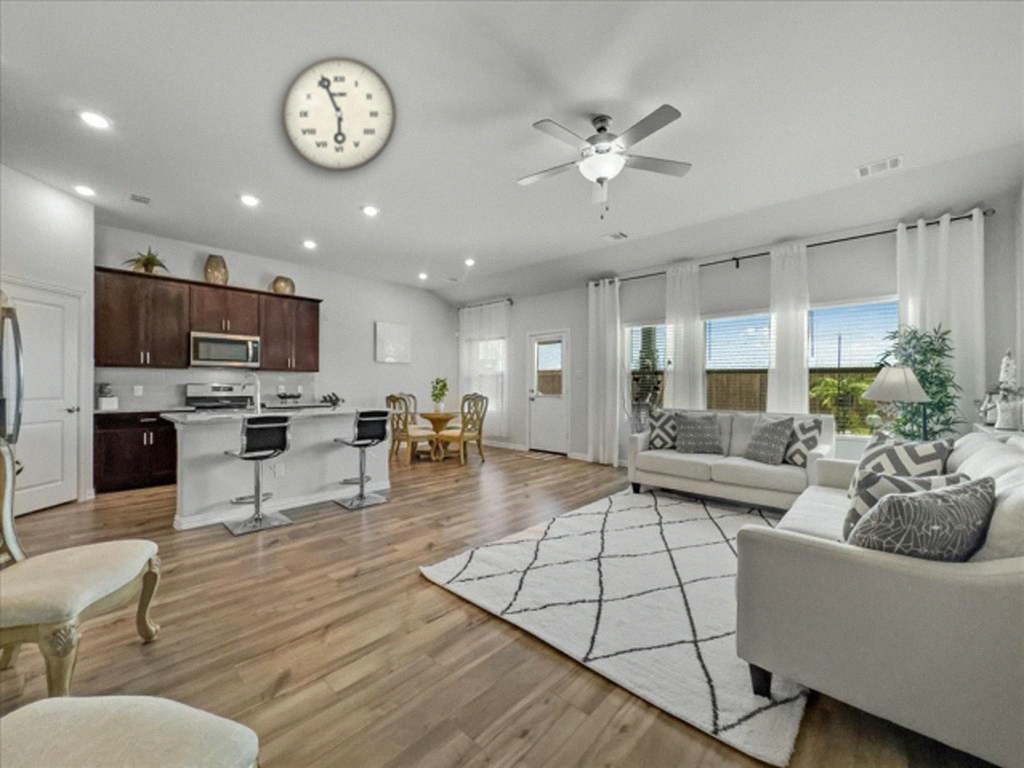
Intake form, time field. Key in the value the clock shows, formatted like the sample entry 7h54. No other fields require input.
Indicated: 5h56
